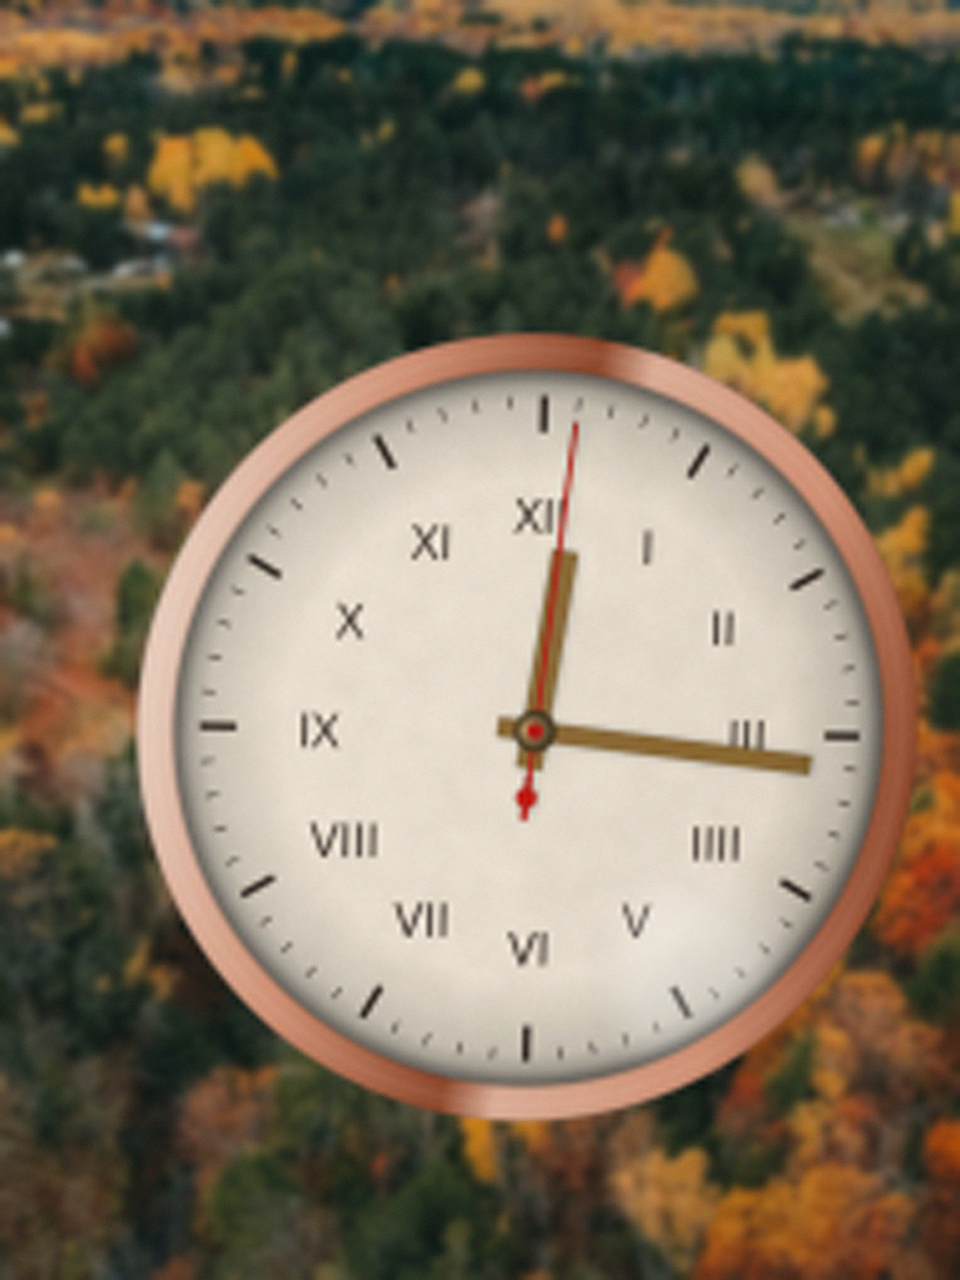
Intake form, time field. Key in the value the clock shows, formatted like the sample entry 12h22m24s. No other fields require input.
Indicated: 12h16m01s
